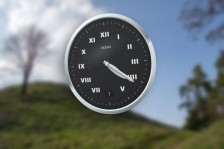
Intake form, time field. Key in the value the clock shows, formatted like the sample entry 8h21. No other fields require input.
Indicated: 4h21
